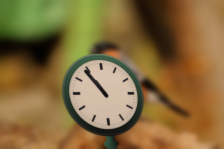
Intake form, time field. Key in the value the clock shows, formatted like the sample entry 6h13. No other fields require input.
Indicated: 10h54
